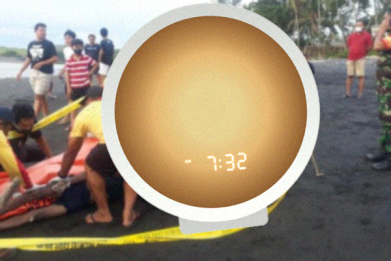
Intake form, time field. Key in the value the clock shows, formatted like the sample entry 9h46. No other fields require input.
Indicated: 7h32
